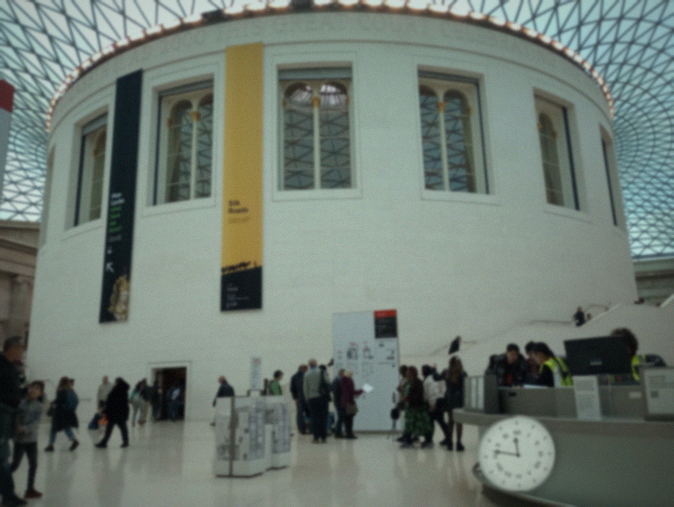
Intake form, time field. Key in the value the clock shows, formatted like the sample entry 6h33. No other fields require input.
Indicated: 11h47
